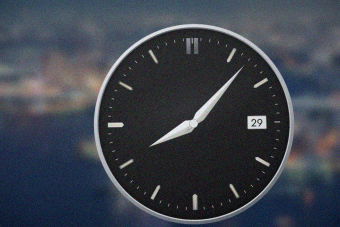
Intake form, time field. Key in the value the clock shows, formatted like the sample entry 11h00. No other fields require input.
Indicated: 8h07
